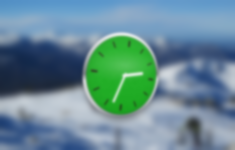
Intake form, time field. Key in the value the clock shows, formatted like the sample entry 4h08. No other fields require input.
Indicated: 2h33
